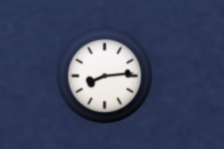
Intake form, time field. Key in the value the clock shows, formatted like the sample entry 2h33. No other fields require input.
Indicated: 8h14
